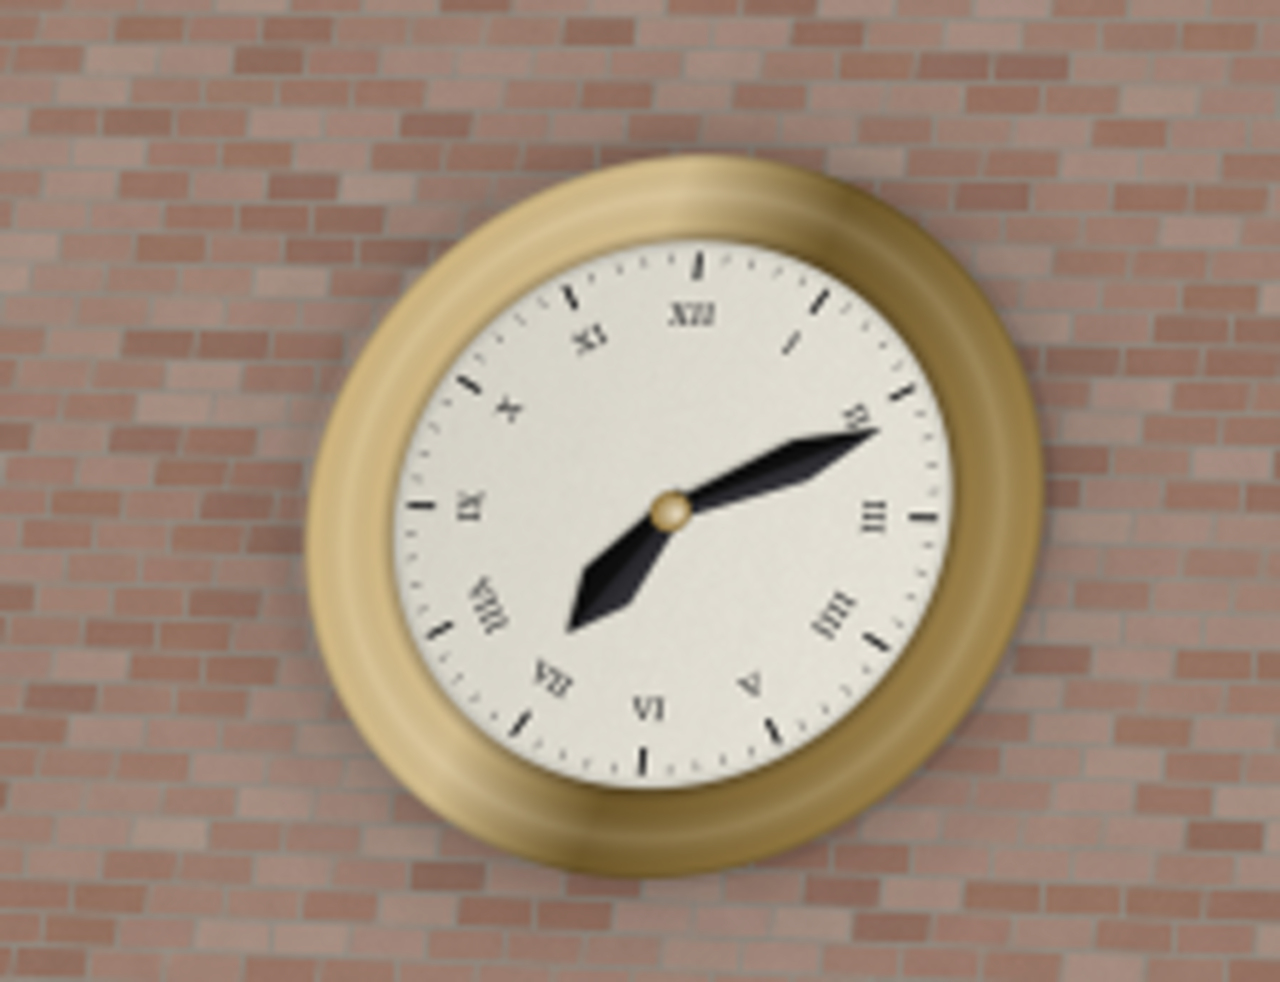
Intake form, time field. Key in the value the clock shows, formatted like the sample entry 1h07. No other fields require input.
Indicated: 7h11
